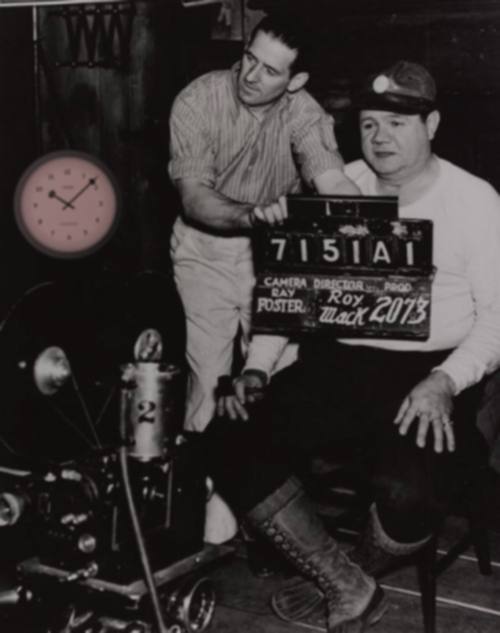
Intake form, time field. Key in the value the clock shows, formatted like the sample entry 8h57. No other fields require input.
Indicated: 10h08
